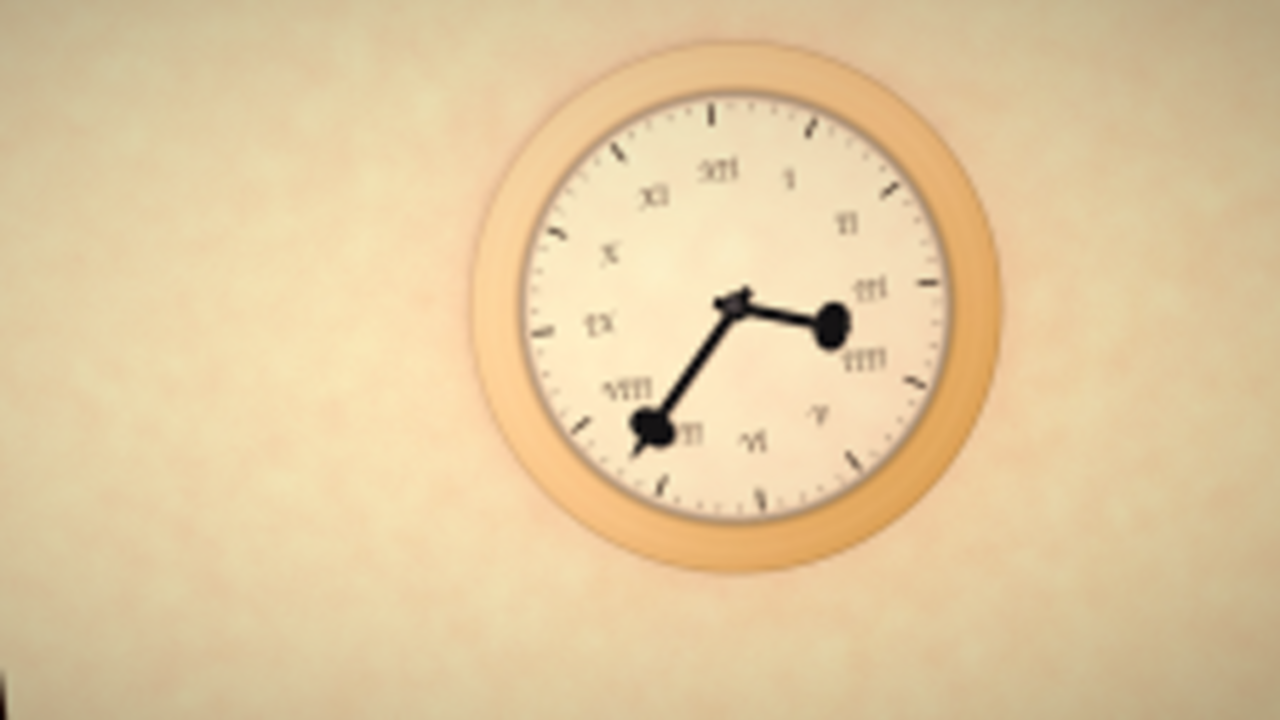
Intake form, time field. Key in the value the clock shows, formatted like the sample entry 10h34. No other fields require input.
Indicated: 3h37
